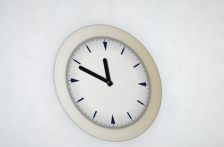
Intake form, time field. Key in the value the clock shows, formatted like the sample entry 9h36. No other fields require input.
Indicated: 11h49
